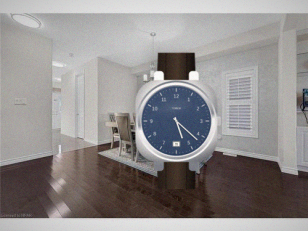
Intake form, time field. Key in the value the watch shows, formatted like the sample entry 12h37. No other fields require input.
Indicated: 5h22
